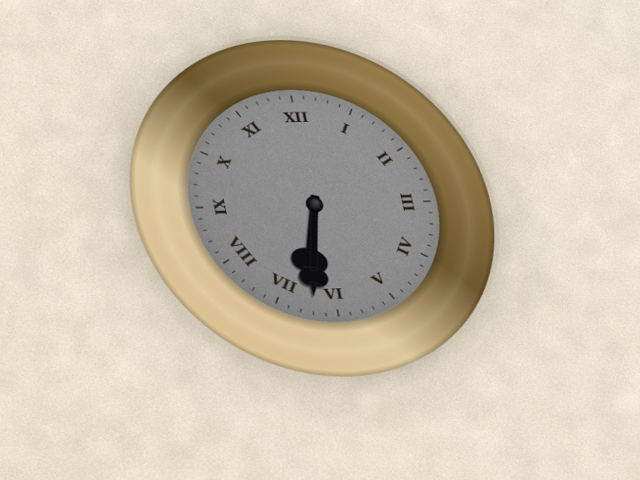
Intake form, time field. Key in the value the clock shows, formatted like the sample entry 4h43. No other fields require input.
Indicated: 6h32
